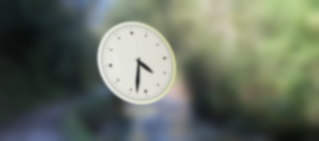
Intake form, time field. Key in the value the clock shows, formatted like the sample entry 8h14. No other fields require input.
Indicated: 4h33
